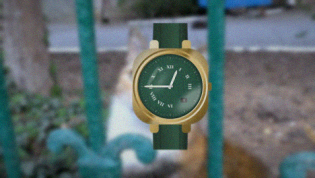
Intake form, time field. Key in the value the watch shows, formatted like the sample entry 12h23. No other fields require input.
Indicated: 12h45
